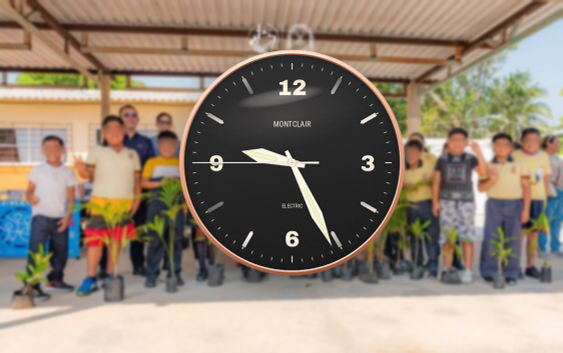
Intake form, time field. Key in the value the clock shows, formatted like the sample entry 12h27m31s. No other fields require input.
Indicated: 9h25m45s
